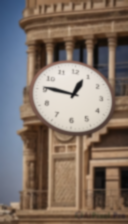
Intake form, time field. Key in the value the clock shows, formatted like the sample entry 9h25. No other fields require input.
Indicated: 12h46
